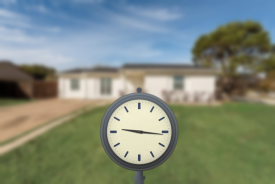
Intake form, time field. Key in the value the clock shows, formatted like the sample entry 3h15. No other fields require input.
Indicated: 9h16
